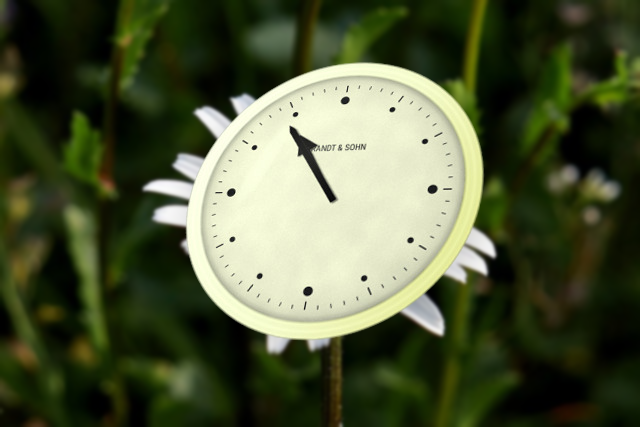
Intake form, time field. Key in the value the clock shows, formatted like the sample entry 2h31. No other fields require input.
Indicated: 10h54
